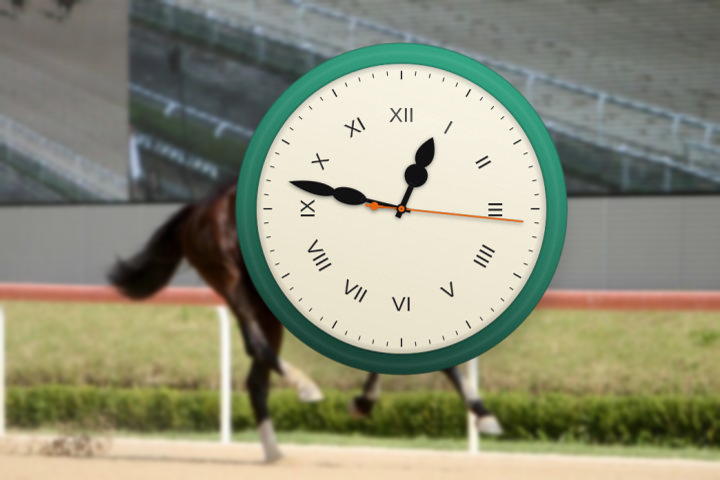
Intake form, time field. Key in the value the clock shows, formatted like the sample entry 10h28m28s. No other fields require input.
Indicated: 12h47m16s
